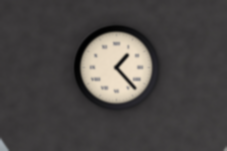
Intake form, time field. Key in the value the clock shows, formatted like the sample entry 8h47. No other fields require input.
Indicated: 1h23
